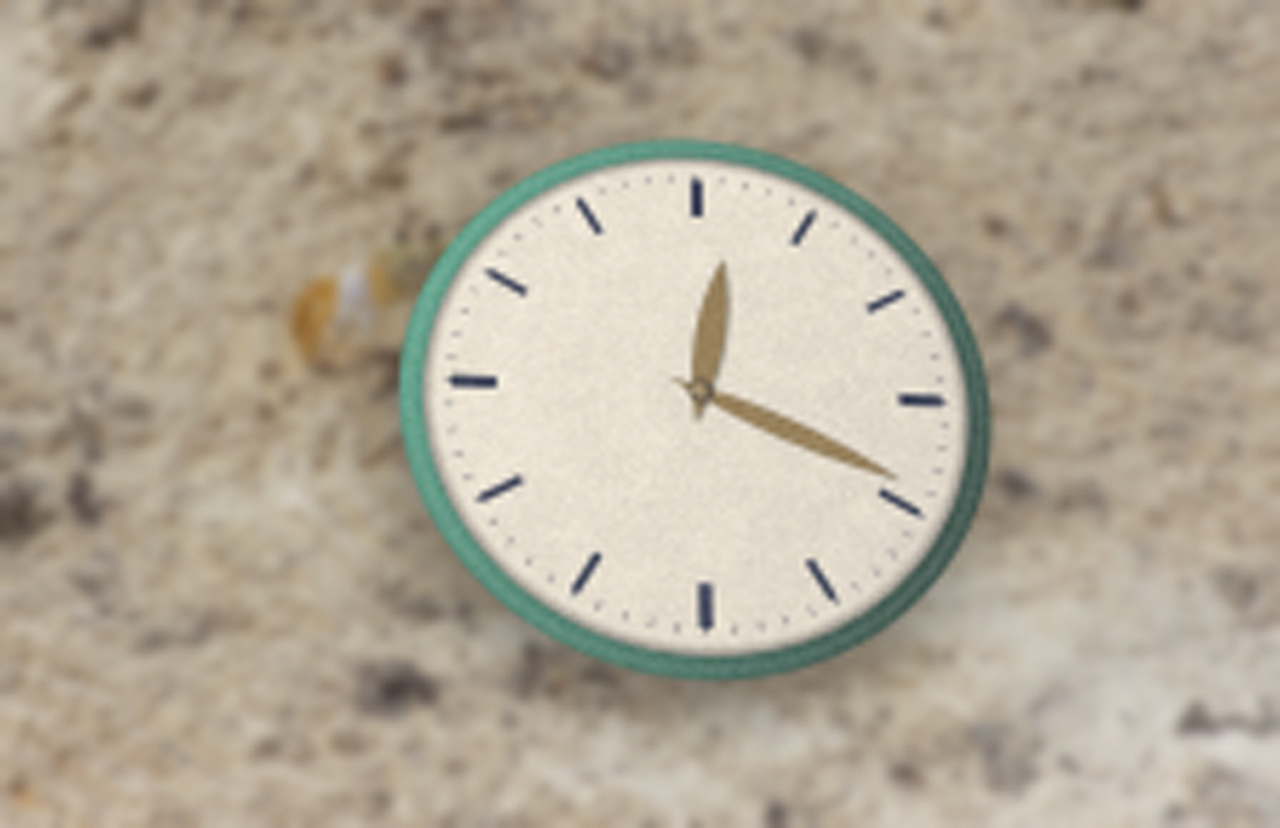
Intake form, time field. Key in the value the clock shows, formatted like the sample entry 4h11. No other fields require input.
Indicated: 12h19
